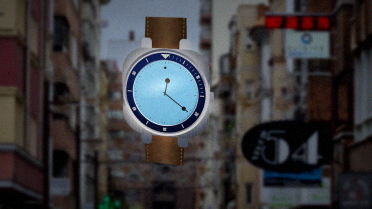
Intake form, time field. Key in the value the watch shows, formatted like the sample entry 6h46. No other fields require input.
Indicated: 12h21
